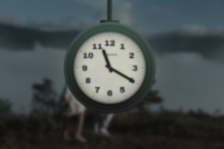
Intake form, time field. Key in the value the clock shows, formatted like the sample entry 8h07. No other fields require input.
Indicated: 11h20
